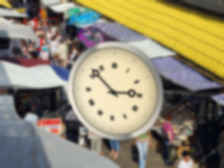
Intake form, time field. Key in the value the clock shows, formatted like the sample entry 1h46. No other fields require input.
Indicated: 2h52
